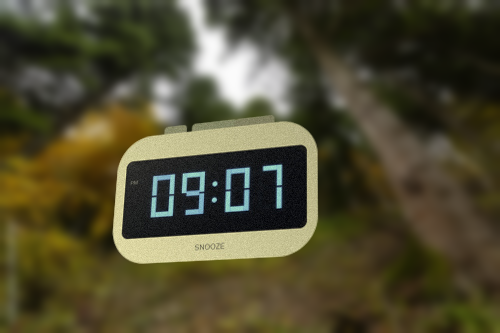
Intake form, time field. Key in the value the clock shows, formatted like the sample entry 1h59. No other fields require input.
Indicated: 9h07
